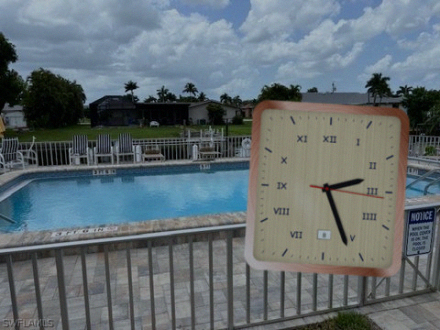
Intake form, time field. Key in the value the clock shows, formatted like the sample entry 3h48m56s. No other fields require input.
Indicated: 2h26m16s
